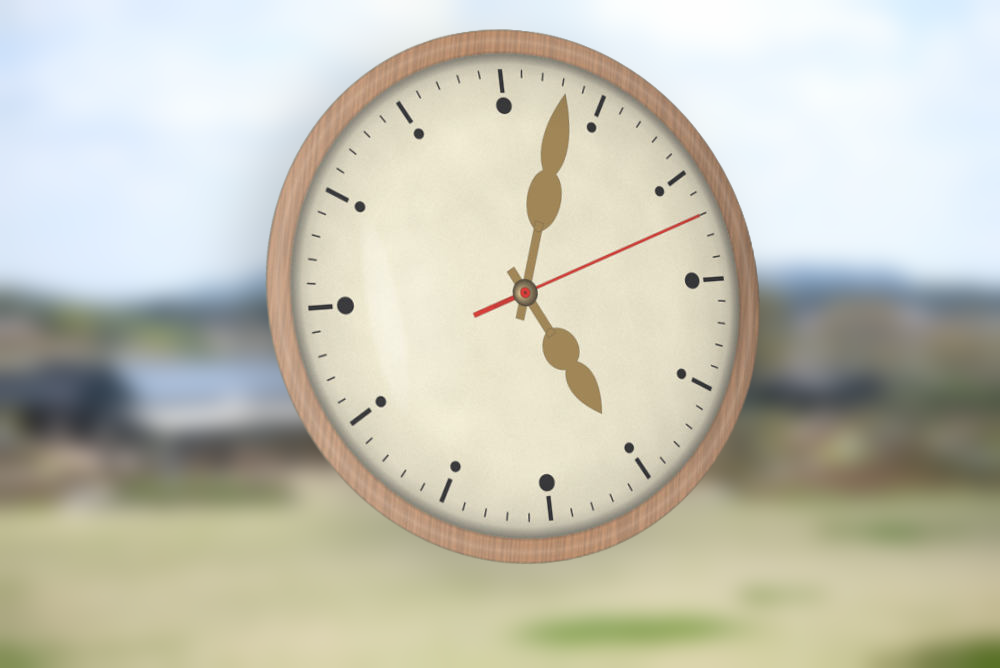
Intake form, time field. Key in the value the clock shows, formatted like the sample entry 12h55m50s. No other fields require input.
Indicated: 5h03m12s
